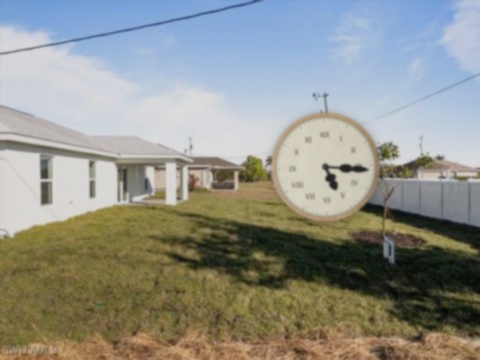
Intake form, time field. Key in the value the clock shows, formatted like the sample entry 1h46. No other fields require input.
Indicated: 5h16
